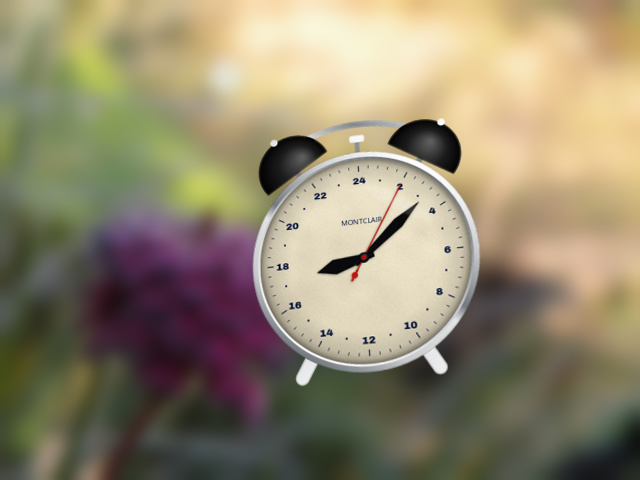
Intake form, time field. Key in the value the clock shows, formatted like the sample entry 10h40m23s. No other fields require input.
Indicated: 17h08m05s
